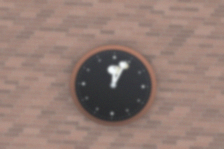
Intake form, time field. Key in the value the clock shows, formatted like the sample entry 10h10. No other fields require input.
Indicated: 12h04
